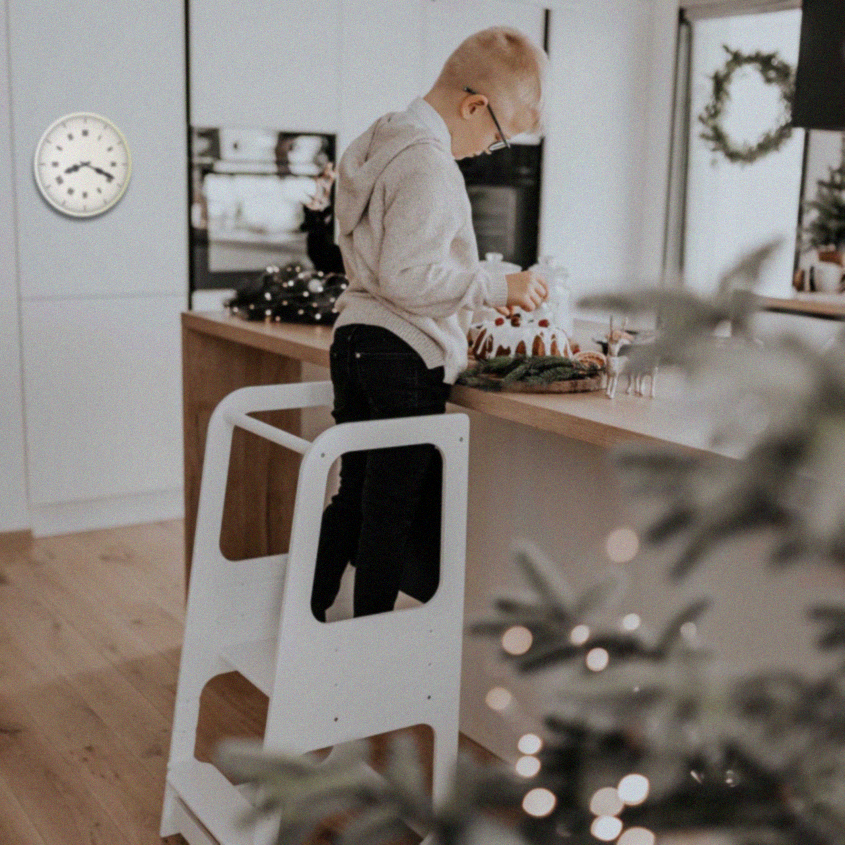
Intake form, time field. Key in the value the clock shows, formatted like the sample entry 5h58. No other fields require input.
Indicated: 8h19
